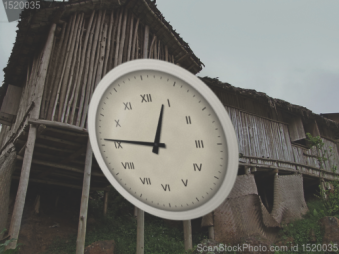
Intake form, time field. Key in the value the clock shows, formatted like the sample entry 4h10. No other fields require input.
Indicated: 12h46
